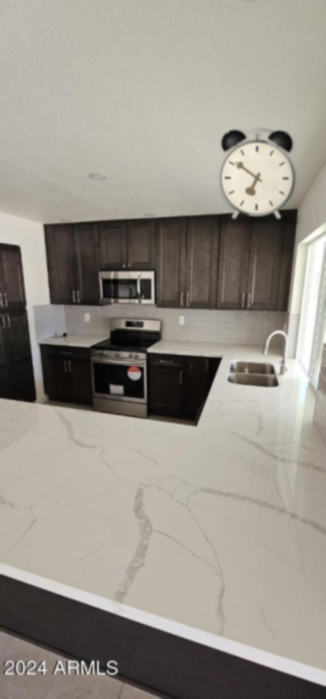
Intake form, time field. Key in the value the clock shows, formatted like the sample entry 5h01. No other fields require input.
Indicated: 6h51
